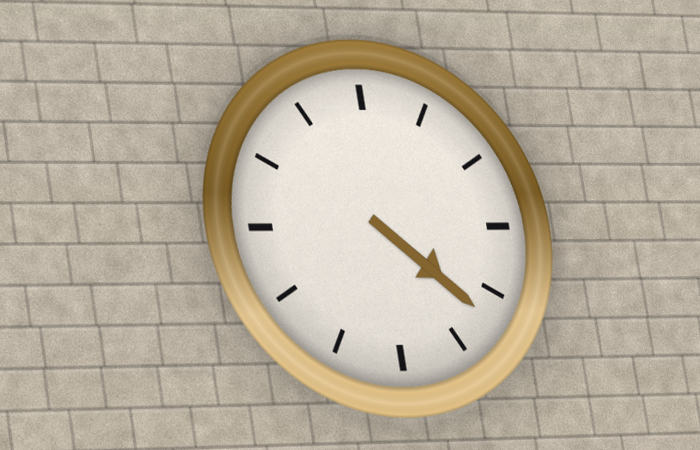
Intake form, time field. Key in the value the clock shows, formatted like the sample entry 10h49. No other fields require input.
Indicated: 4h22
